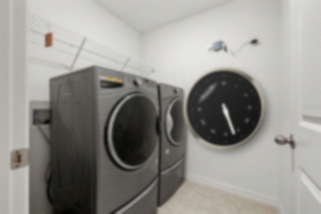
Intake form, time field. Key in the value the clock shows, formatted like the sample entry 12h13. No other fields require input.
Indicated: 5h27
